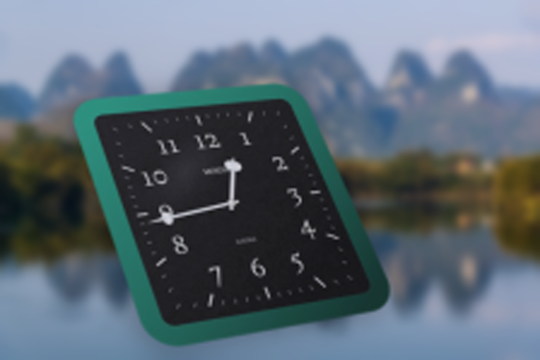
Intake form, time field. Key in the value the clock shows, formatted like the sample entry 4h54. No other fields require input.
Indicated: 12h44
